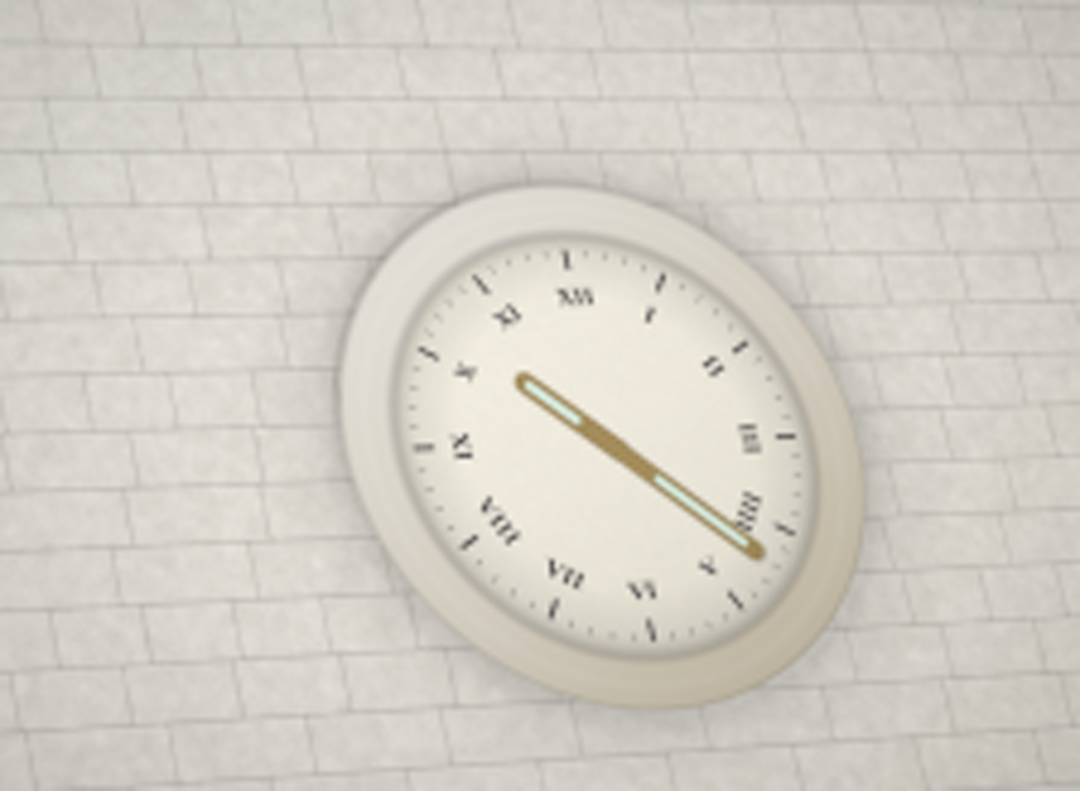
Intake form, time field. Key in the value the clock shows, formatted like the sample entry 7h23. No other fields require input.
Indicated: 10h22
